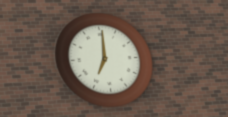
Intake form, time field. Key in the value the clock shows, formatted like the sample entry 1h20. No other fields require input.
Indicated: 7h01
